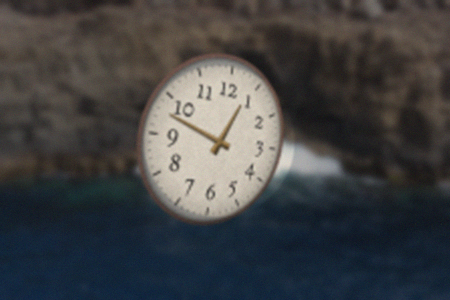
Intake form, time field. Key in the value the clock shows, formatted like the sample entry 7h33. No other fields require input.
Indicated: 12h48
